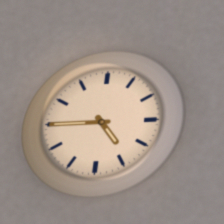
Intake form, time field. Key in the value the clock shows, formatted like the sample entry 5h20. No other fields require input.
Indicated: 4h45
